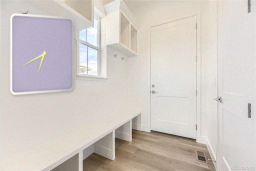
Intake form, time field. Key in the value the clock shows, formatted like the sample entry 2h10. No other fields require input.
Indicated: 6h41
